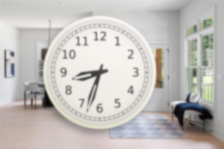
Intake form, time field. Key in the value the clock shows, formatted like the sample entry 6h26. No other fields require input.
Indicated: 8h33
